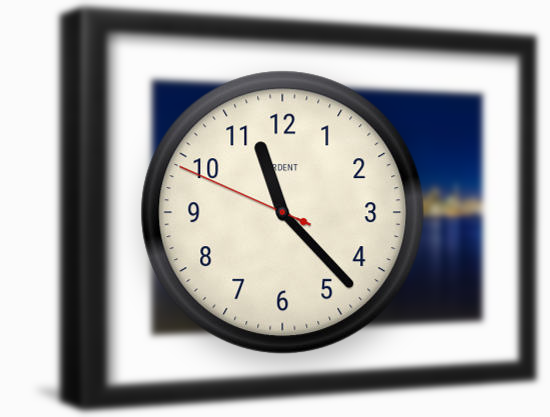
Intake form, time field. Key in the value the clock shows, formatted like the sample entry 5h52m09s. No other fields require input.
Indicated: 11h22m49s
